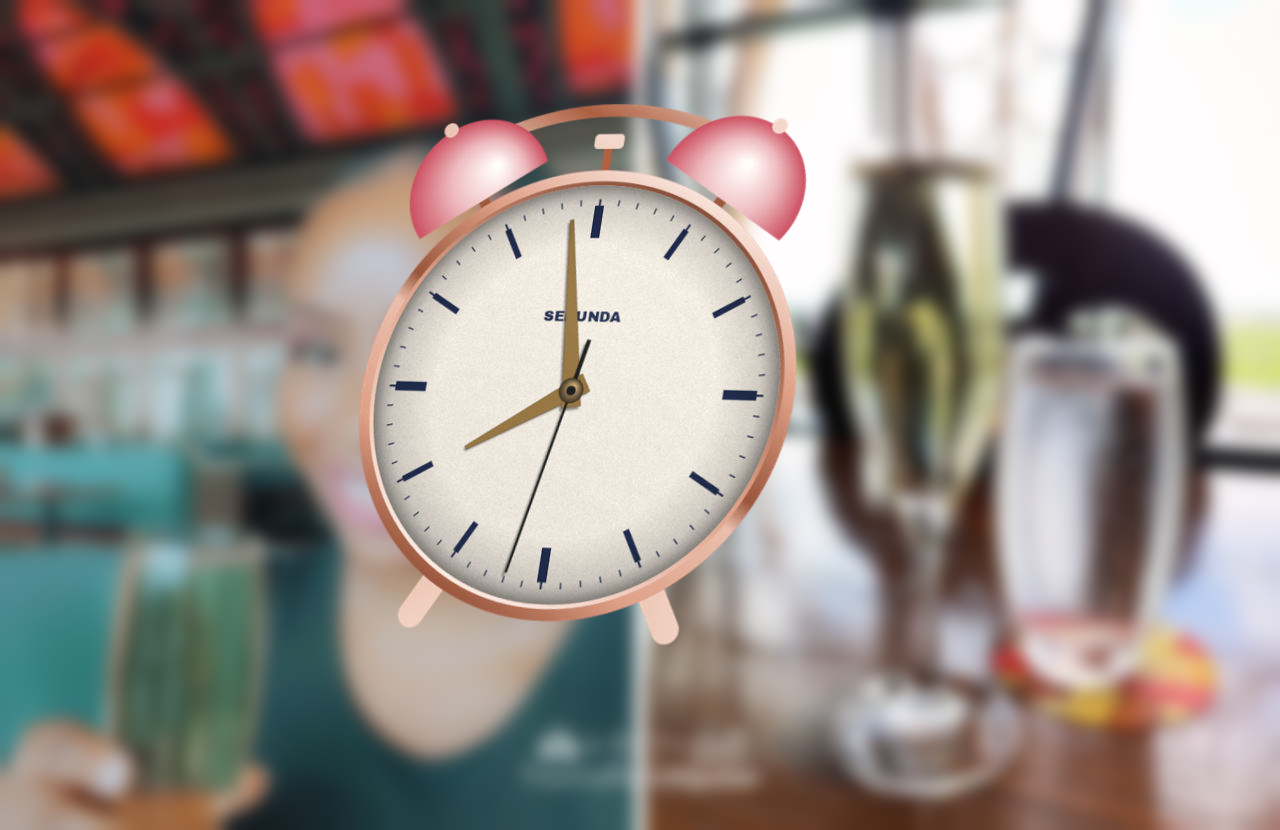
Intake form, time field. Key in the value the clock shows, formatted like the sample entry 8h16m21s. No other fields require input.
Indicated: 7h58m32s
